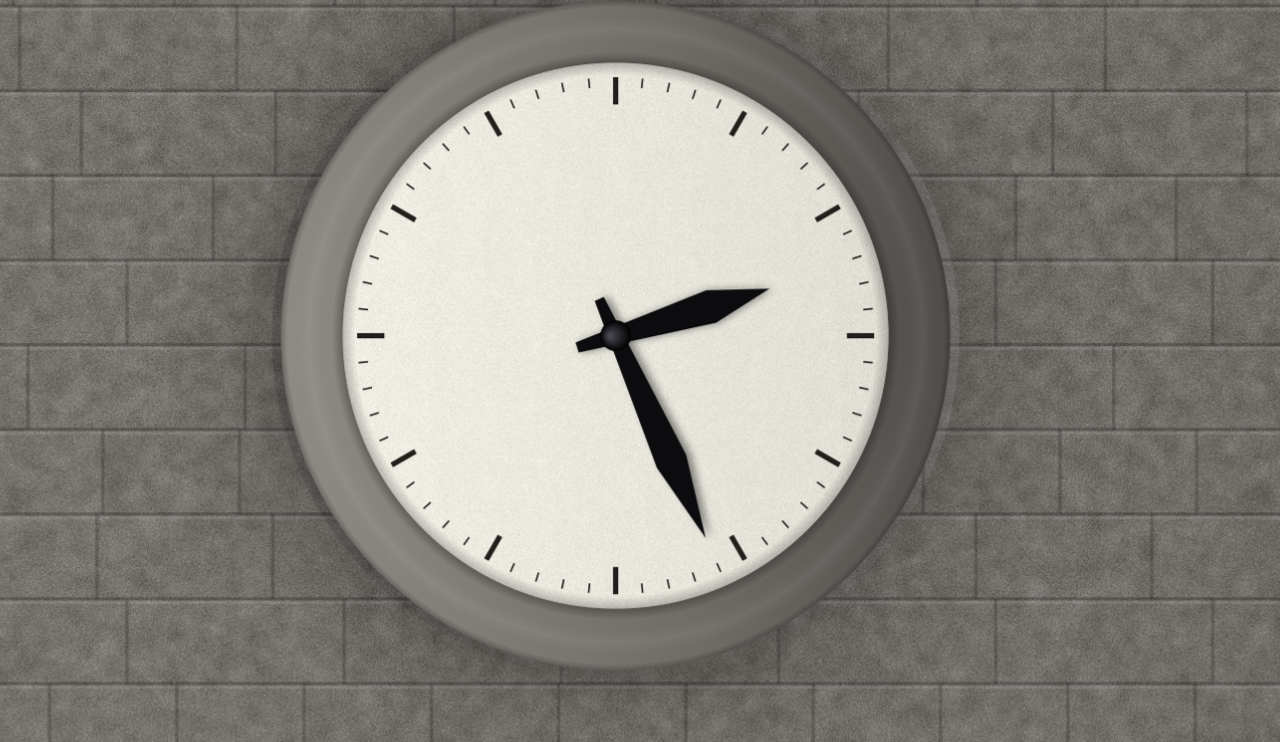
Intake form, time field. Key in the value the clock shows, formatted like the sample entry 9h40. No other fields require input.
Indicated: 2h26
